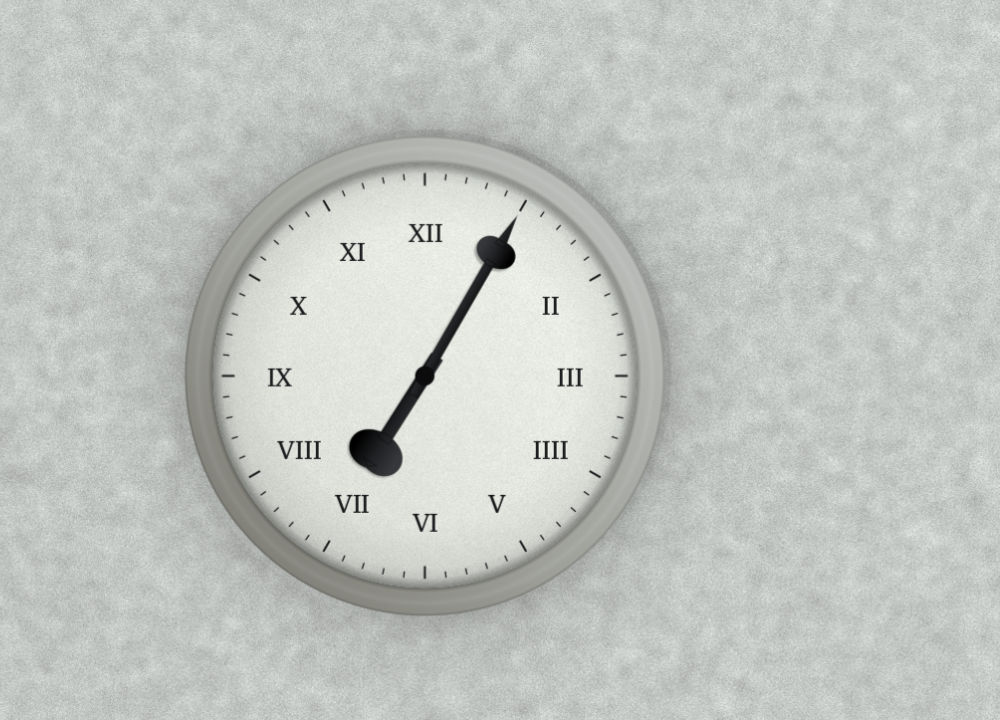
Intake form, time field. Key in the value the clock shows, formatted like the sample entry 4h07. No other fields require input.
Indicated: 7h05
